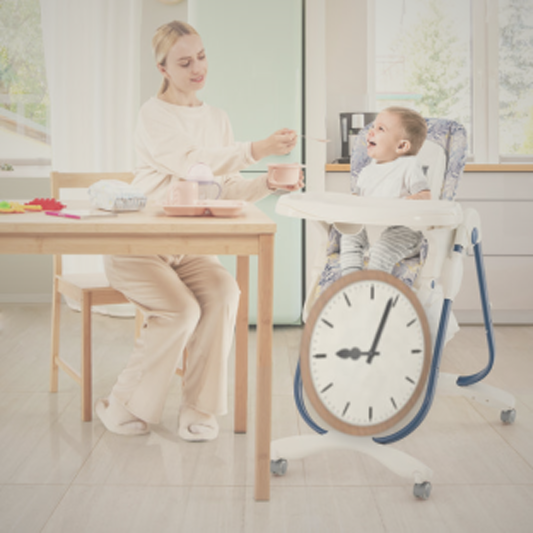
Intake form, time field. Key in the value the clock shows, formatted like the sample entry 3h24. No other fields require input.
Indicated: 9h04
